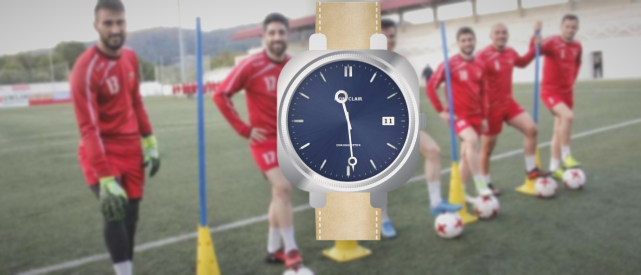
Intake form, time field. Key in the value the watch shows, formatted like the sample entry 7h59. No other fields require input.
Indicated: 11h29
